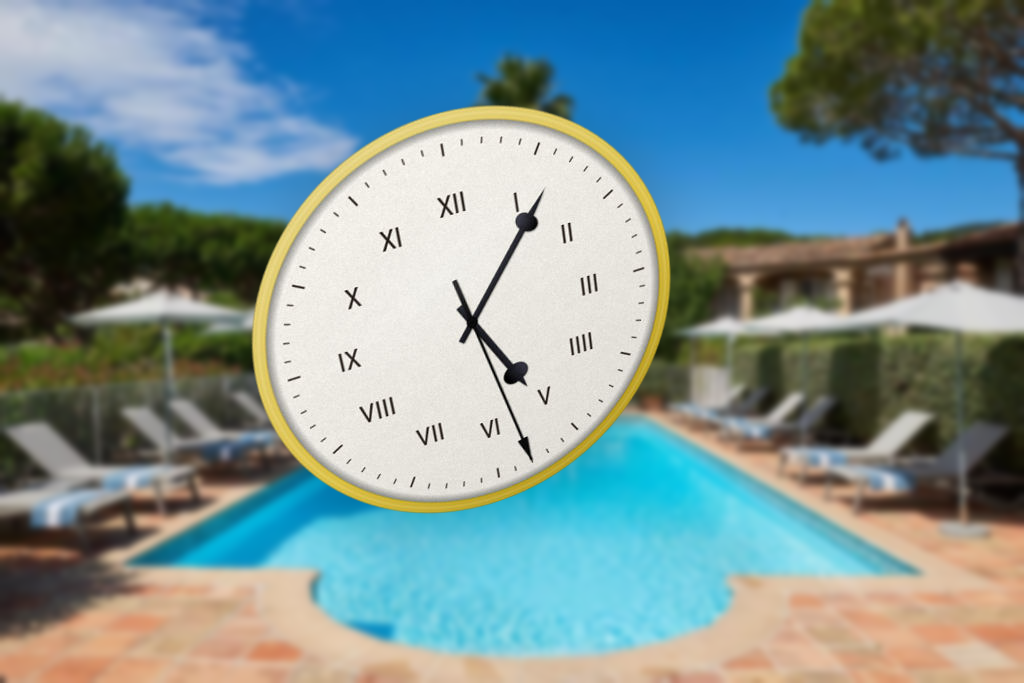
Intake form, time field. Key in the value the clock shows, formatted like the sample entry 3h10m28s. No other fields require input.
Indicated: 5h06m28s
